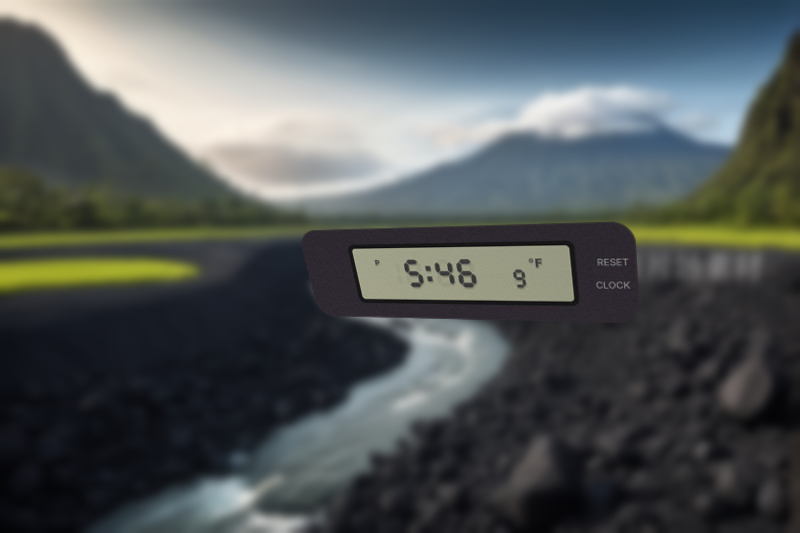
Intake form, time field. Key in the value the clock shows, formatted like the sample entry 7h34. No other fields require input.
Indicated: 5h46
